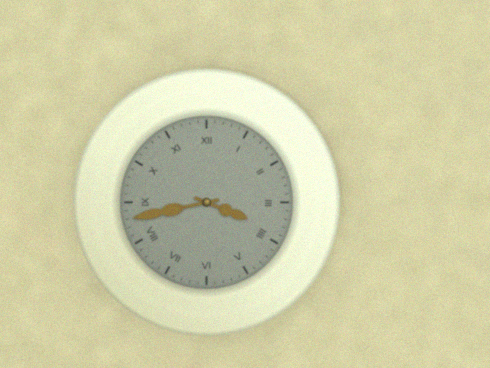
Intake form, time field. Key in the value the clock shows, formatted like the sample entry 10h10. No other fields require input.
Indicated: 3h43
